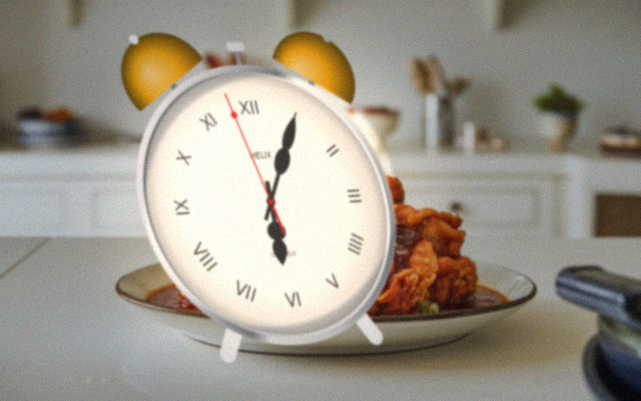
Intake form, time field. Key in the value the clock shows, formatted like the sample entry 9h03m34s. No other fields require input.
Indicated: 6h04m58s
